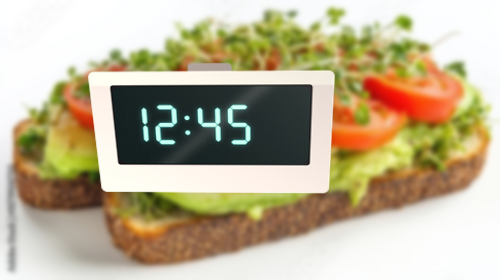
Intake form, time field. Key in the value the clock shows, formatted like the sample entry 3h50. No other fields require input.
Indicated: 12h45
